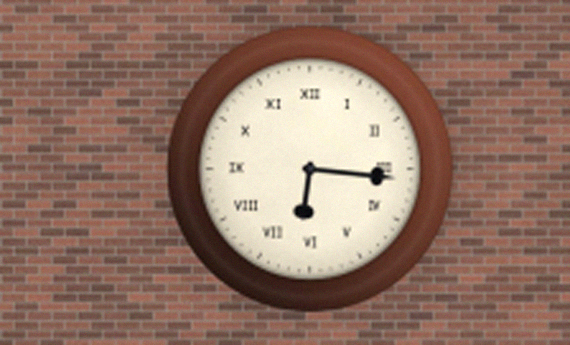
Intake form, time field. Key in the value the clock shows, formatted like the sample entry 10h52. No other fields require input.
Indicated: 6h16
